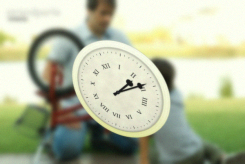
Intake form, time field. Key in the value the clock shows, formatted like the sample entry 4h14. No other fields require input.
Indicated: 2h14
